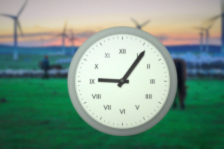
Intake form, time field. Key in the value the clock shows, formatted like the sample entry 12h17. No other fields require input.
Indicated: 9h06
